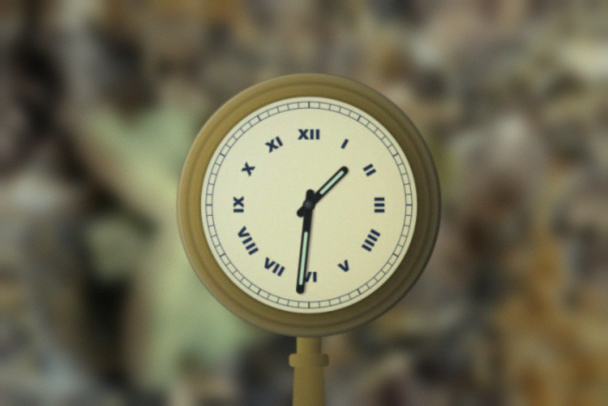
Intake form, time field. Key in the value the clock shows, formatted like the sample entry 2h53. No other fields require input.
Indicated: 1h31
